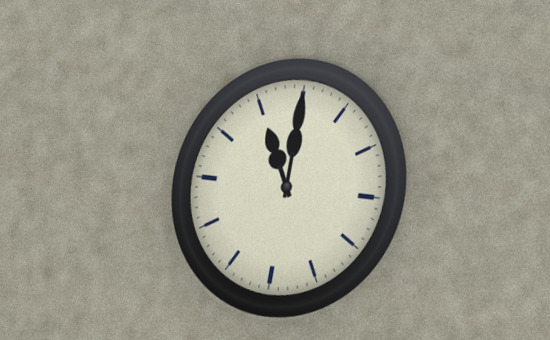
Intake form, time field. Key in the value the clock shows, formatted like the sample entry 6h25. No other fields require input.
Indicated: 11h00
